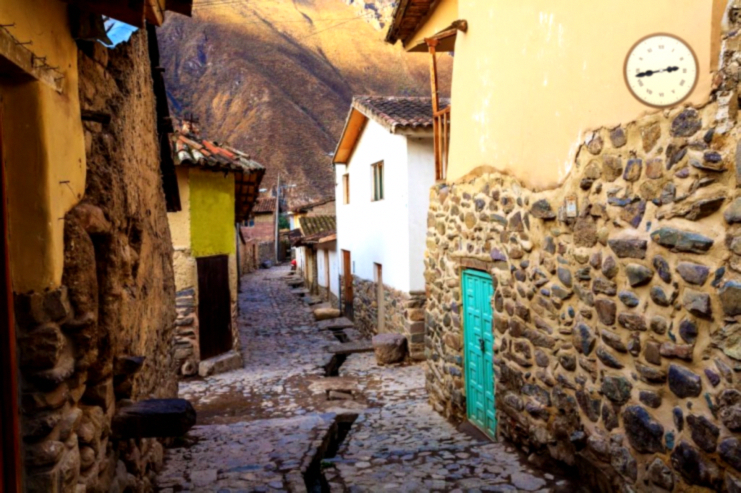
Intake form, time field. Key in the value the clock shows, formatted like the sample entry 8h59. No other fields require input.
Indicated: 2h43
